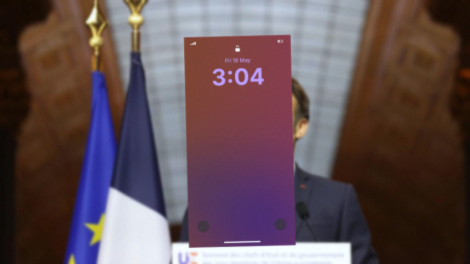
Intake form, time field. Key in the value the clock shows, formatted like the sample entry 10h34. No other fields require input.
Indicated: 3h04
